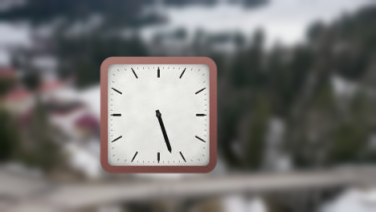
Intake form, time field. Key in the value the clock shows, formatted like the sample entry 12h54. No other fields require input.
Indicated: 5h27
